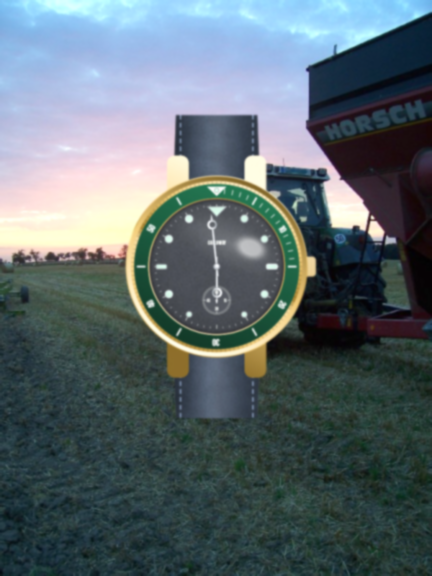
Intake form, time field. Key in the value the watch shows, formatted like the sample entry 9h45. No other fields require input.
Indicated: 5h59
